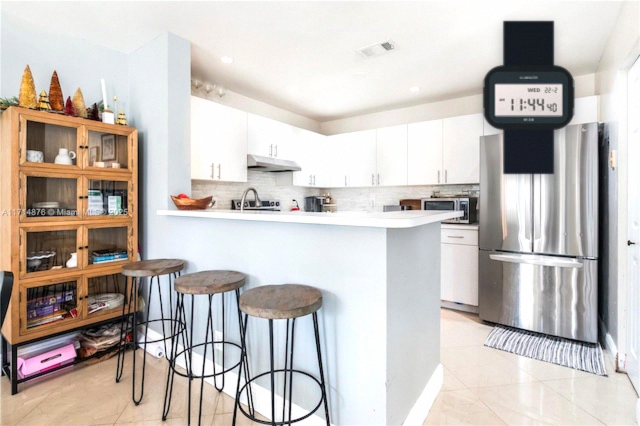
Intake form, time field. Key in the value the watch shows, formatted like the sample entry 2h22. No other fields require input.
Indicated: 11h44
